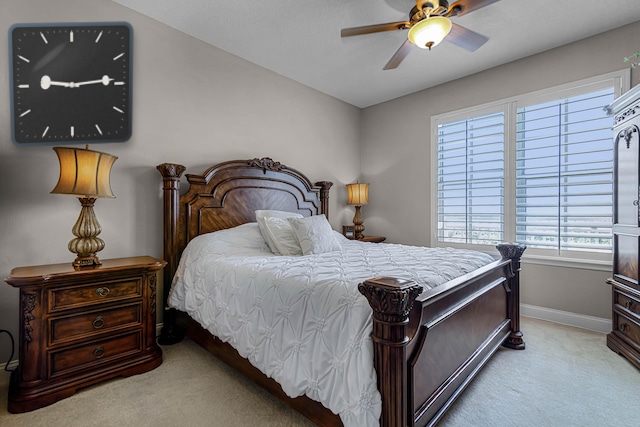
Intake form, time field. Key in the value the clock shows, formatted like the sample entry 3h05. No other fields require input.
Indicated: 9h14
